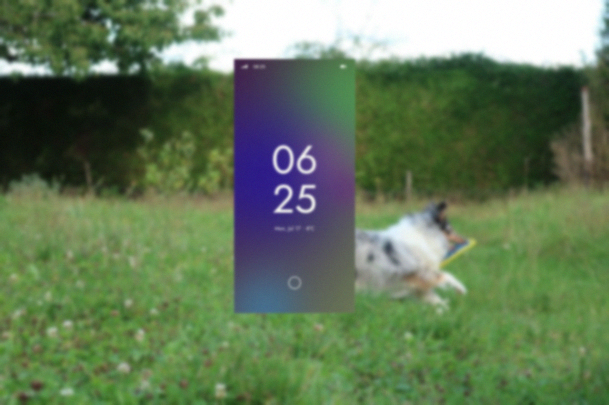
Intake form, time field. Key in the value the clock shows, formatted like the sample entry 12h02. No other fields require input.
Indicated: 6h25
